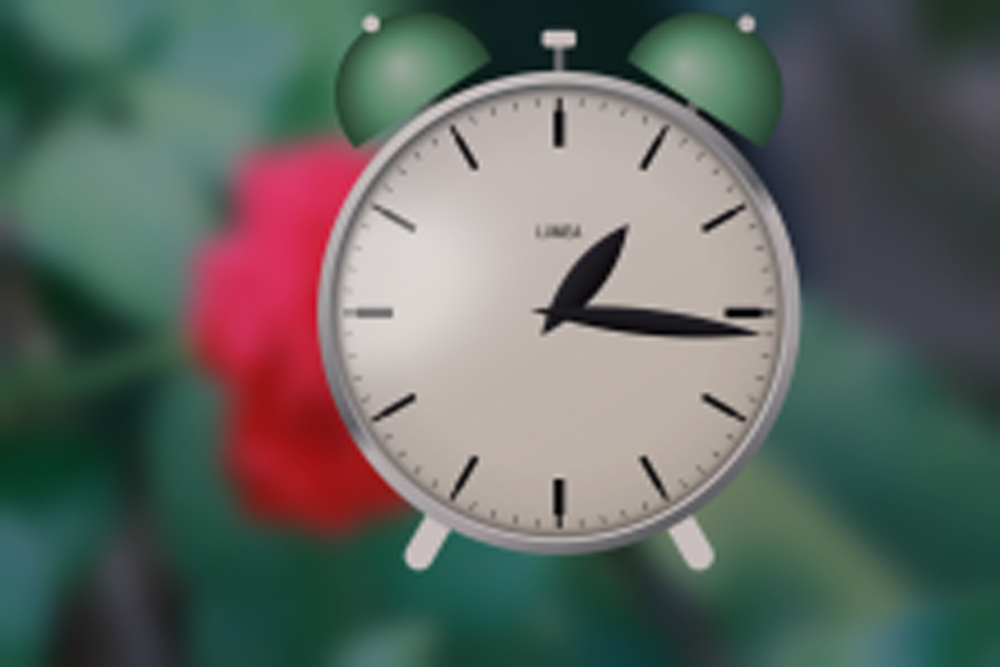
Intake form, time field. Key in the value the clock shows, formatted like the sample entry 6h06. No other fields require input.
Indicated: 1h16
